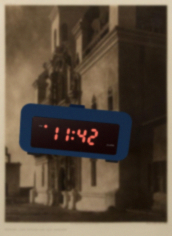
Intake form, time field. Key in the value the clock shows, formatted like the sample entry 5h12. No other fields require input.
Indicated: 11h42
